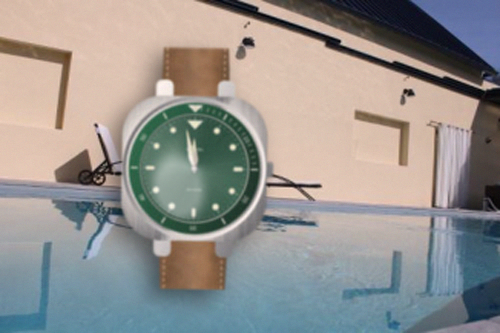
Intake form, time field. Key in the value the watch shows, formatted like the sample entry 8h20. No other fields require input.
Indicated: 11h58
